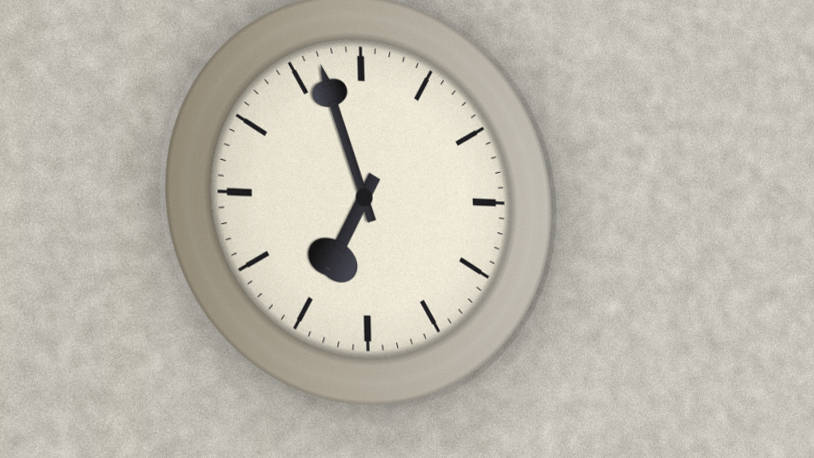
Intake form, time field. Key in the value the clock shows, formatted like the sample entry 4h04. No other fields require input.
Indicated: 6h57
